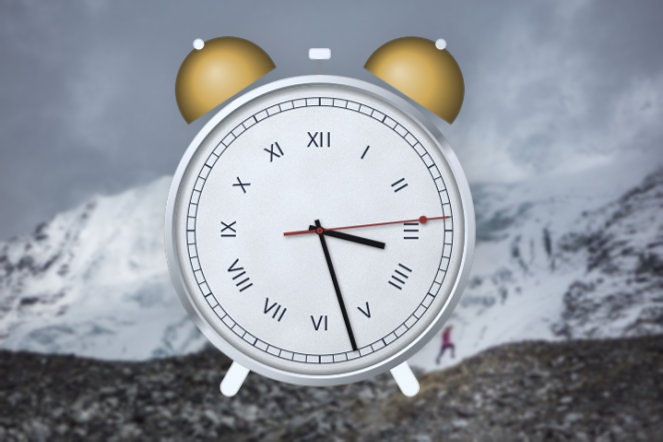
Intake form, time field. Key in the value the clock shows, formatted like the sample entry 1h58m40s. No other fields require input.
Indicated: 3h27m14s
